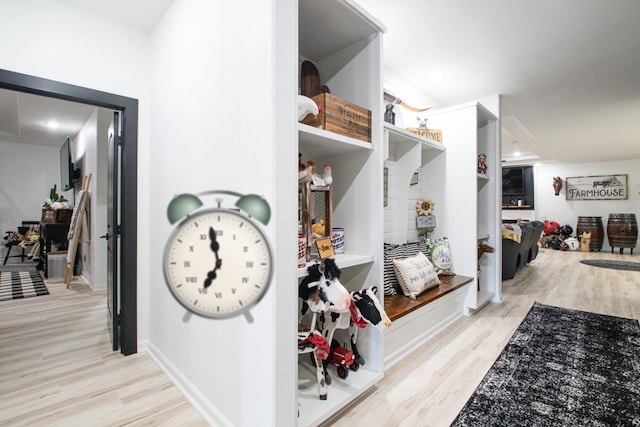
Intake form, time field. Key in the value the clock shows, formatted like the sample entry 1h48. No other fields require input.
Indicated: 6h58
